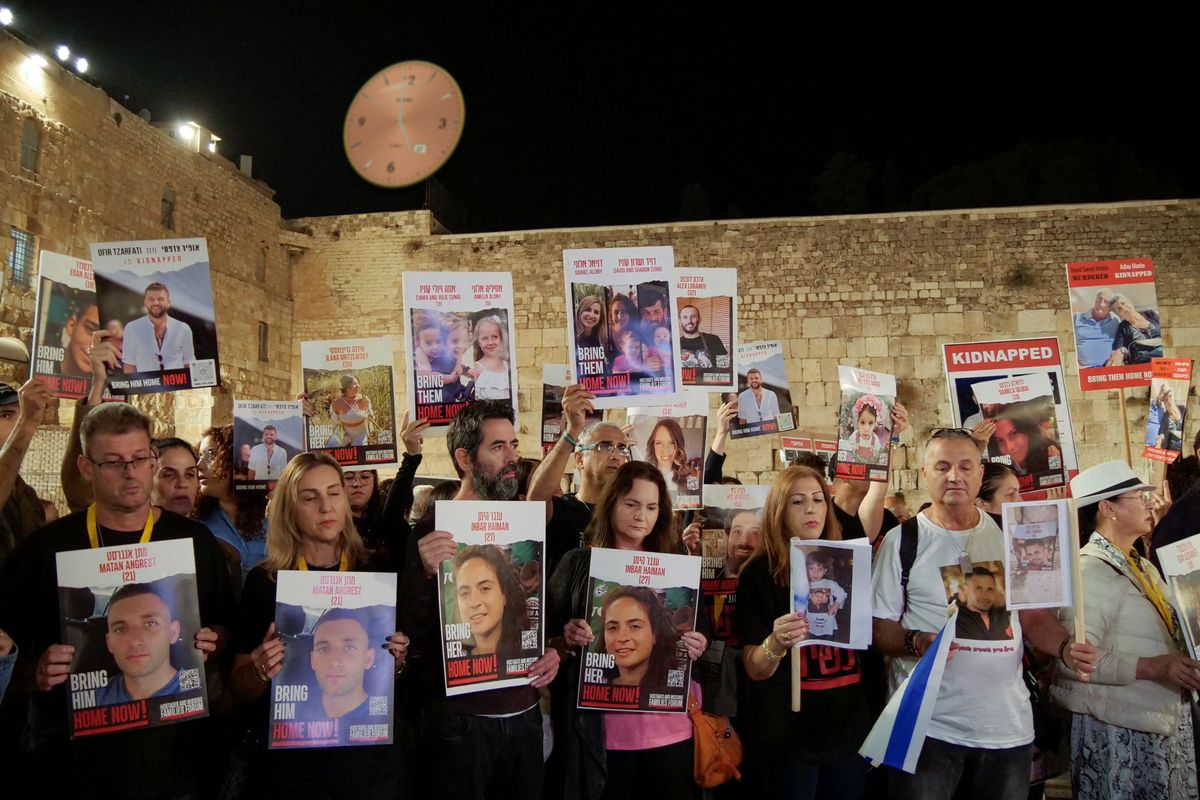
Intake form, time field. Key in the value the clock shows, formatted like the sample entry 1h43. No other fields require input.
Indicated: 4h59
